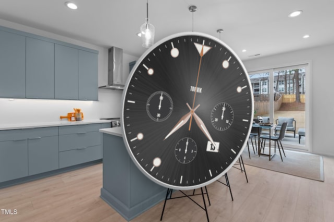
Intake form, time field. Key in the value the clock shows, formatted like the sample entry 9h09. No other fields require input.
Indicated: 7h22
